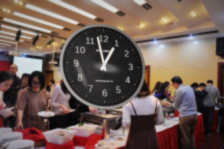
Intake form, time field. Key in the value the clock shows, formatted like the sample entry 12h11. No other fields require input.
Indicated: 12h58
